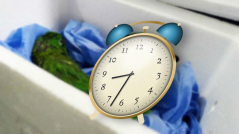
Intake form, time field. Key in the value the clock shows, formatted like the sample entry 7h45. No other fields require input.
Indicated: 8h33
